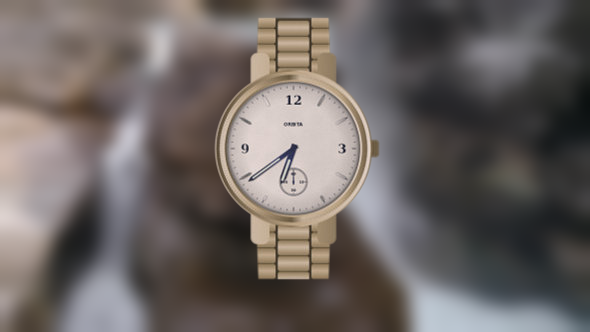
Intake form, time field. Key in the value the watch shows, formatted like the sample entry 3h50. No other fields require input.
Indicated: 6h39
